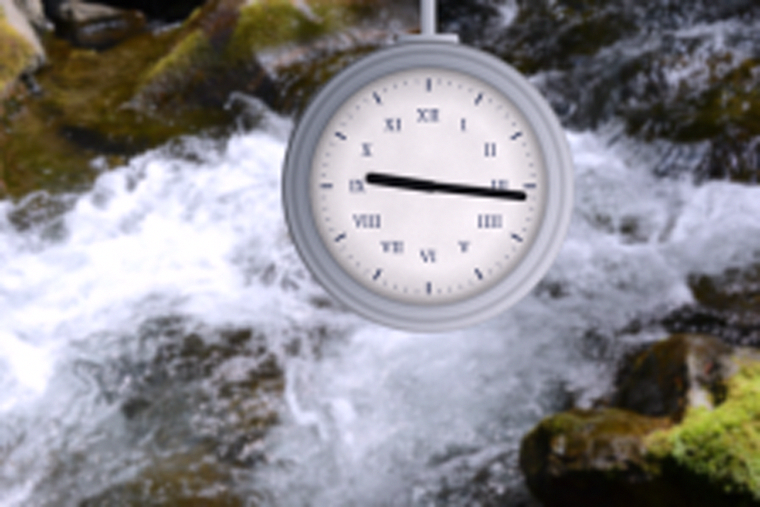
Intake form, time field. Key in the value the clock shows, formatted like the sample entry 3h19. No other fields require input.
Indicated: 9h16
